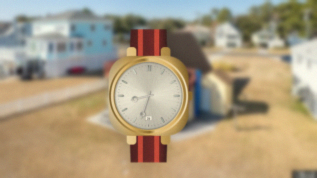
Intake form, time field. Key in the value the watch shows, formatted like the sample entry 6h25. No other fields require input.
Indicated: 8h33
